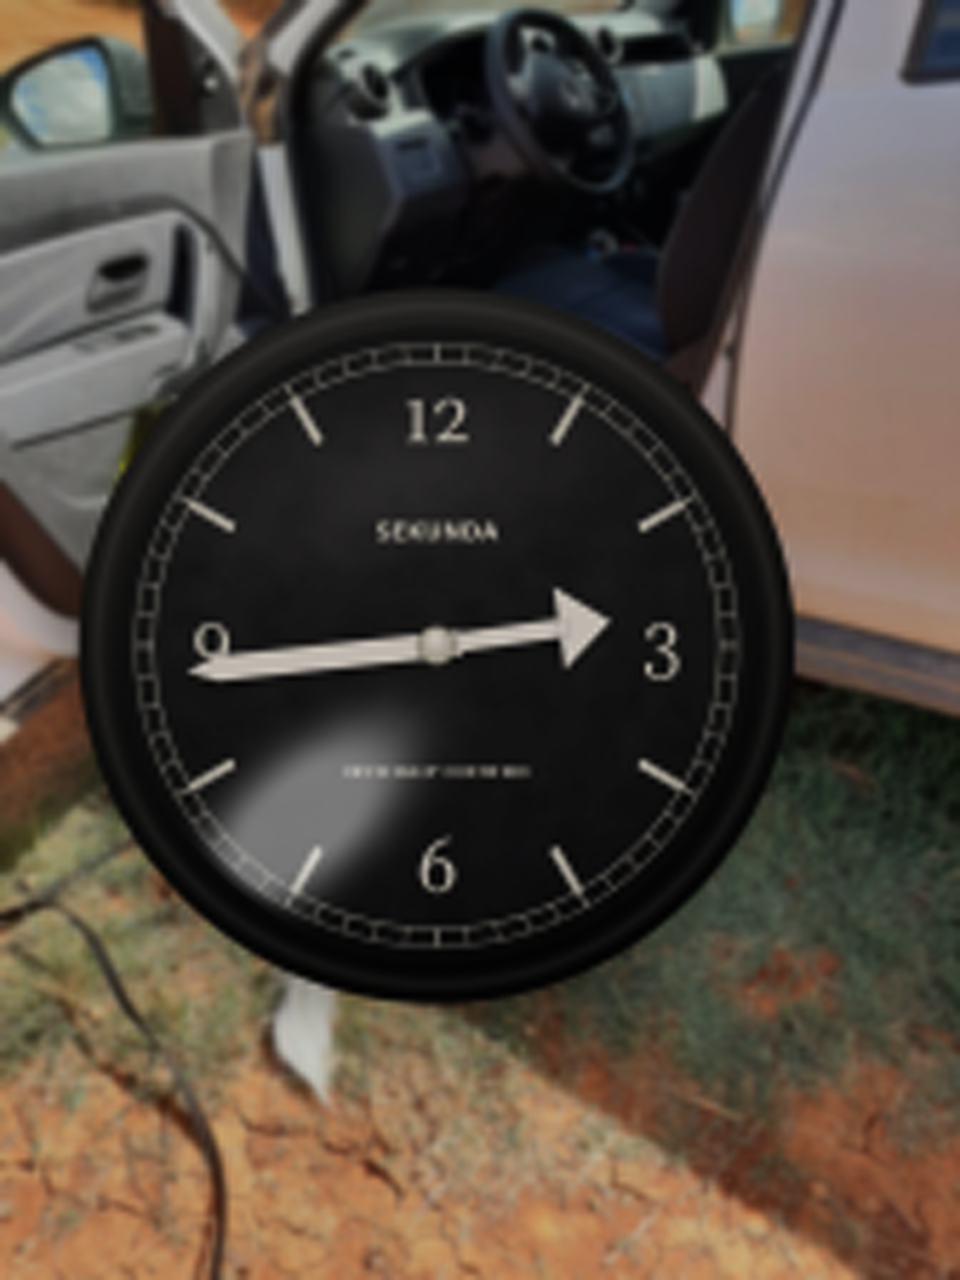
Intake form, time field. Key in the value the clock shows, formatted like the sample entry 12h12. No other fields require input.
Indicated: 2h44
